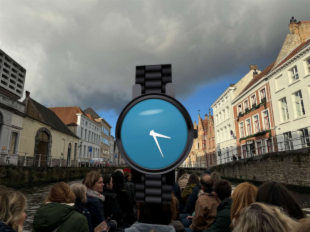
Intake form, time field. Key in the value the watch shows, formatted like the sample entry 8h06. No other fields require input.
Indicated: 3h26
